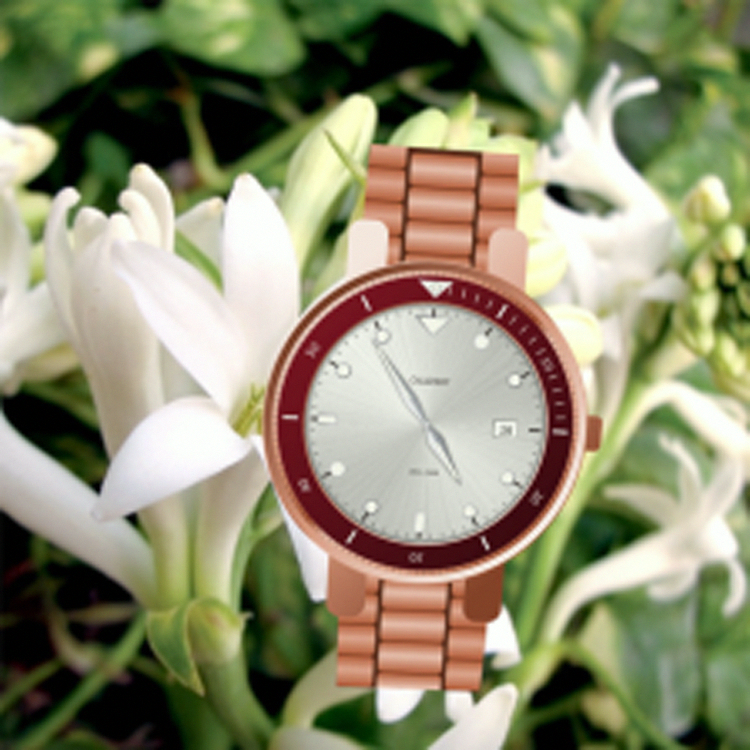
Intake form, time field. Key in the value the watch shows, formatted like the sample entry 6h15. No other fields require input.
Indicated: 4h54
